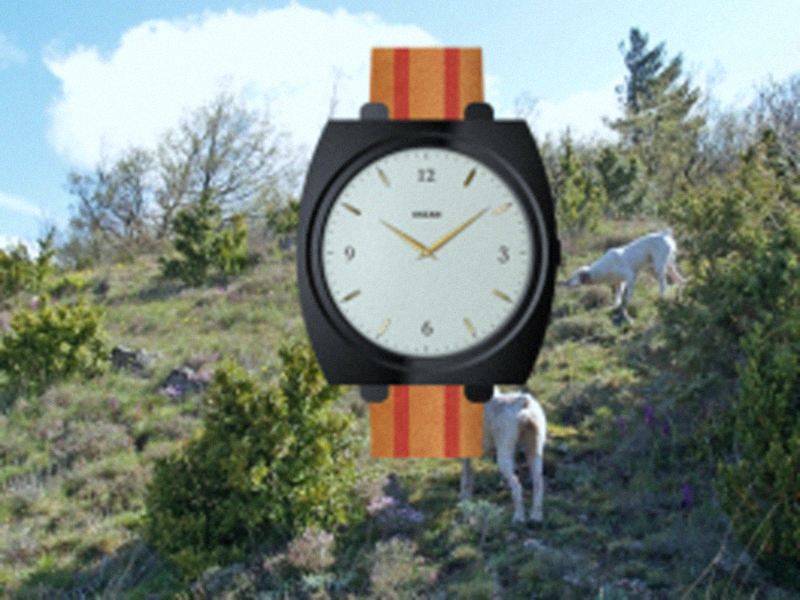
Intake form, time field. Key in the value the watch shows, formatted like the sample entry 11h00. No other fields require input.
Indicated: 10h09
